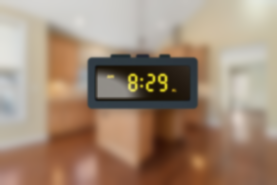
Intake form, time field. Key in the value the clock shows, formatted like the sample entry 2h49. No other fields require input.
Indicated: 8h29
